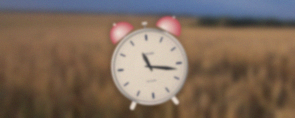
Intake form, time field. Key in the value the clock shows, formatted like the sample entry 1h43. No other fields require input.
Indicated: 11h17
